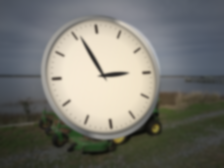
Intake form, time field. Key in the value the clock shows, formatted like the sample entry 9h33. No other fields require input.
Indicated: 2h56
